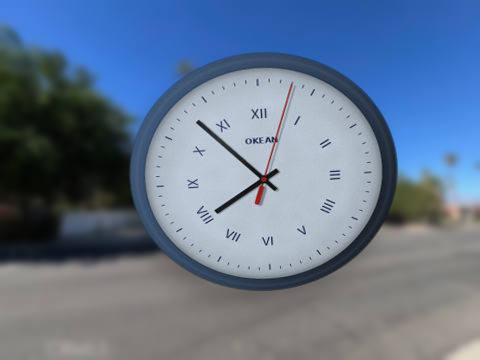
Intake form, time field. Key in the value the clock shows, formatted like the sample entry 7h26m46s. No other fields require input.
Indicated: 7h53m03s
